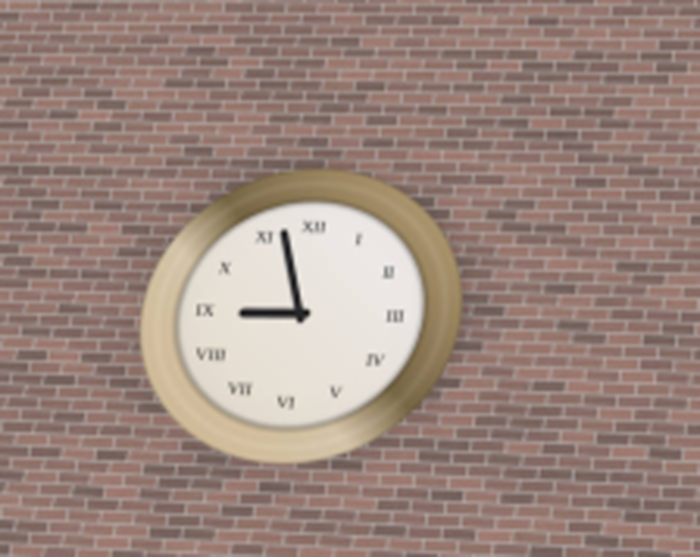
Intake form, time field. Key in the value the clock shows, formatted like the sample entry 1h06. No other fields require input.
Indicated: 8h57
